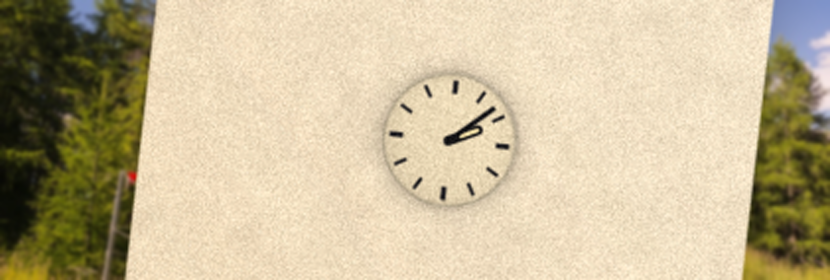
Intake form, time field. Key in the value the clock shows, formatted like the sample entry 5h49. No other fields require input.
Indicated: 2h08
